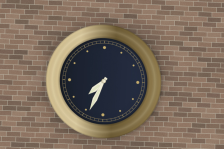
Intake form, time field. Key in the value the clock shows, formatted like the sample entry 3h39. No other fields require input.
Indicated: 7h34
